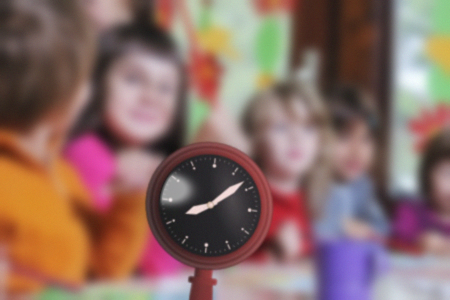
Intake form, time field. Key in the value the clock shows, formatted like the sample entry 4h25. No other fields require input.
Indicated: 8h08
